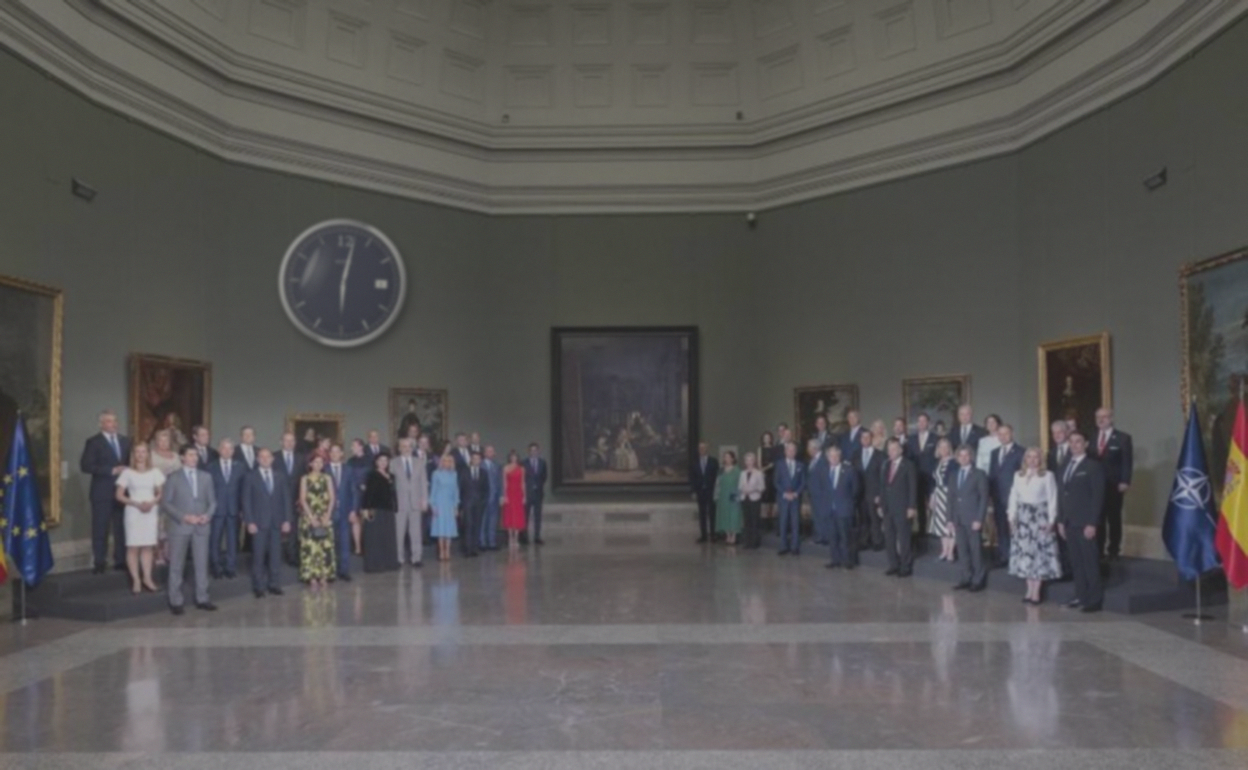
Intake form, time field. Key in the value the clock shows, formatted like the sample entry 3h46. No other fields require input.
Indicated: 6h02
